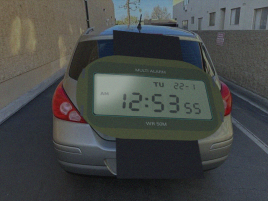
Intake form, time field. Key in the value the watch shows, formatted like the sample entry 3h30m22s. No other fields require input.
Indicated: 12h53m55s
